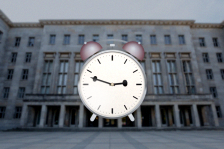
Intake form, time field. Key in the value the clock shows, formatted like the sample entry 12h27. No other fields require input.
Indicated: 2h48
